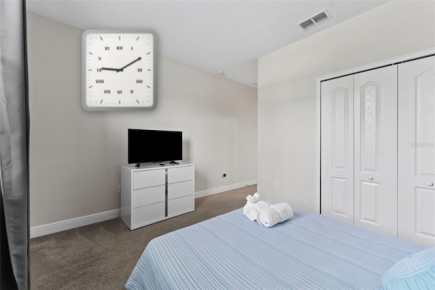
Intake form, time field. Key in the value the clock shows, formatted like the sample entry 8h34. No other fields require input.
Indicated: 9h10
